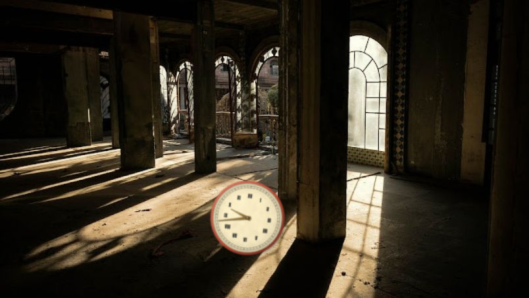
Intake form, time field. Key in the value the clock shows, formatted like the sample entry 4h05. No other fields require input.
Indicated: 9h43
